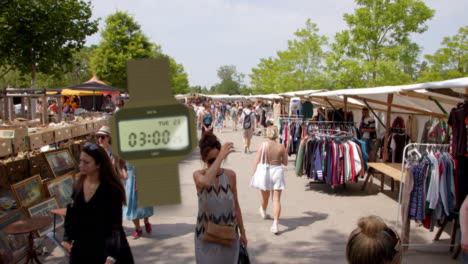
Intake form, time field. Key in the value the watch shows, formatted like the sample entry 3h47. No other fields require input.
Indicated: 3h00
